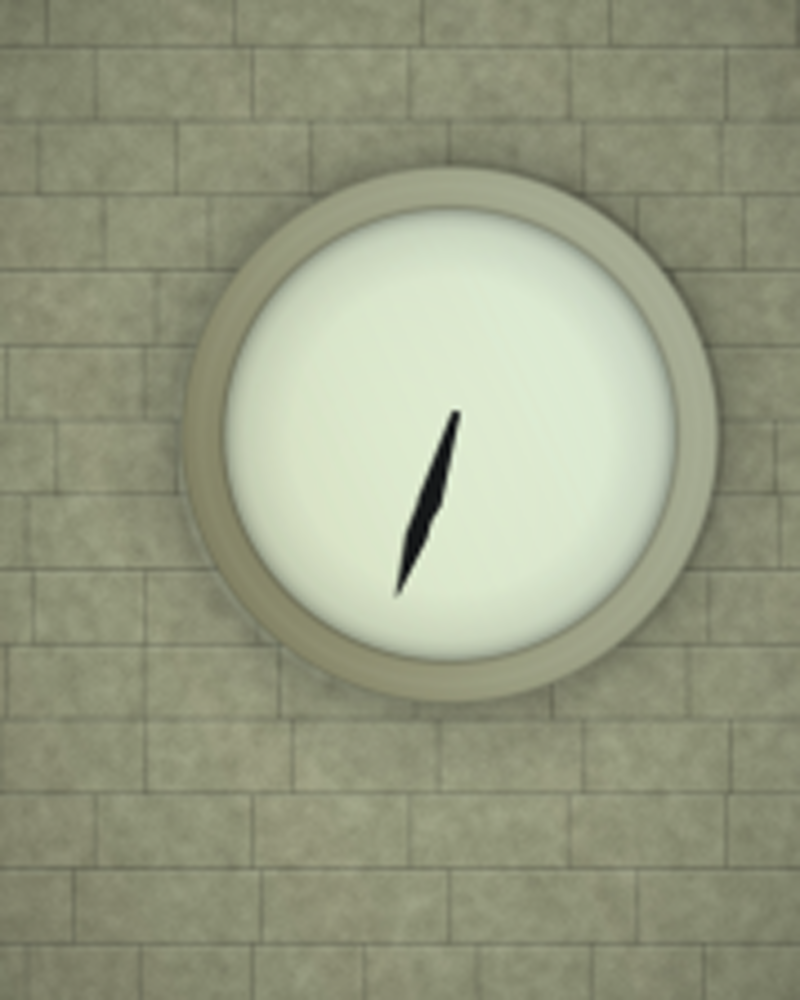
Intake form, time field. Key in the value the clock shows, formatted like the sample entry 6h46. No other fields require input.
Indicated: 6h33
